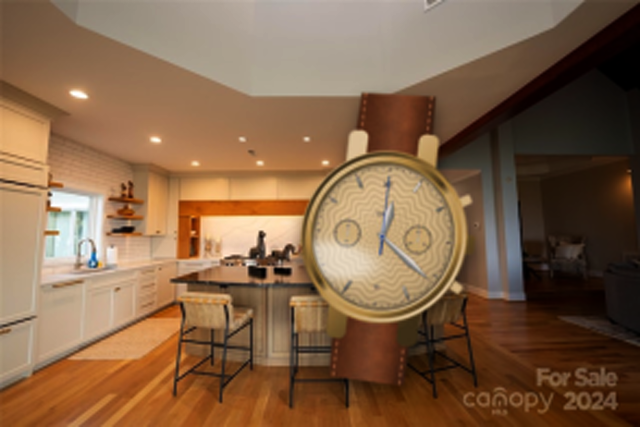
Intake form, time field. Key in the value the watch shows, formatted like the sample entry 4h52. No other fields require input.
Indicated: 12h21
